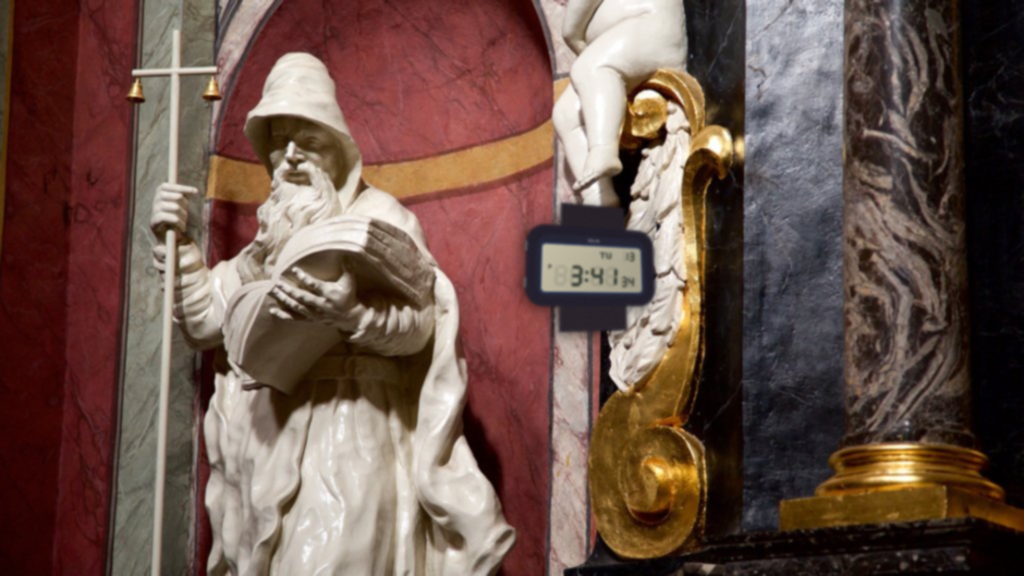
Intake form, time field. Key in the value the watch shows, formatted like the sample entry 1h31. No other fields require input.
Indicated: 3h41
